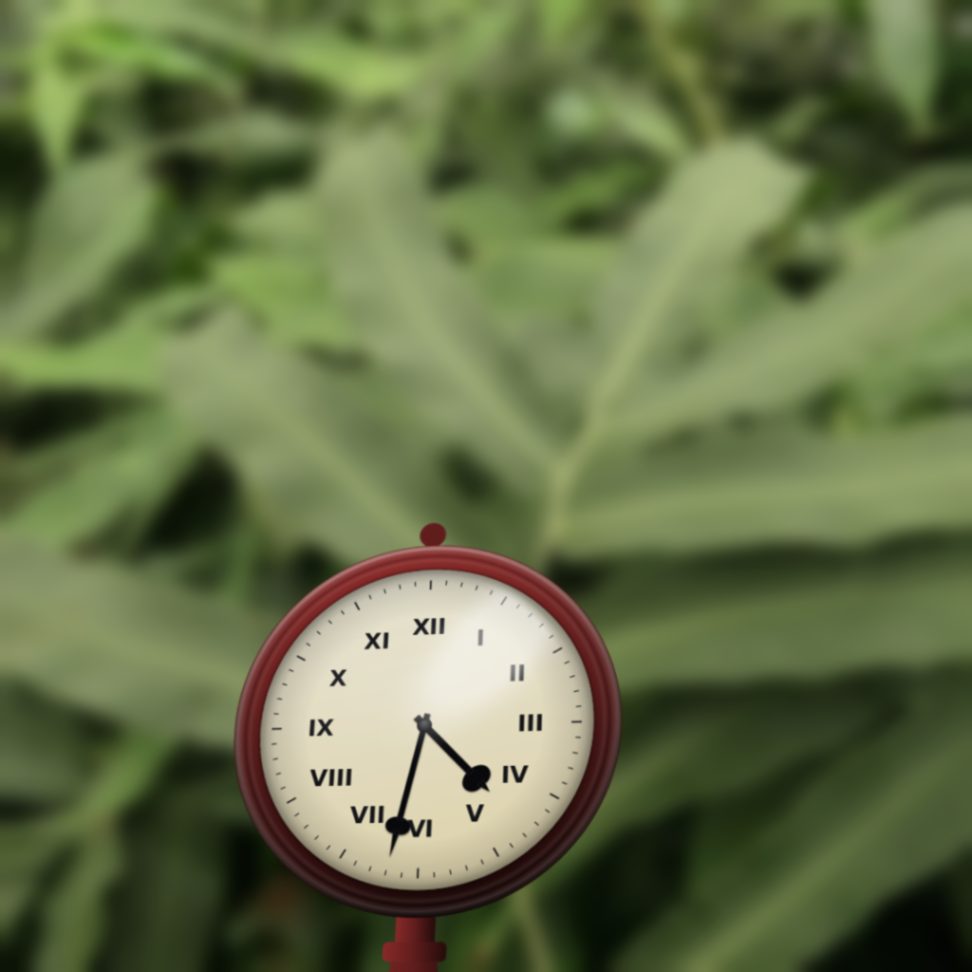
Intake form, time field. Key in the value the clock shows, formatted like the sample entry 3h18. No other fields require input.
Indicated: 4h32
